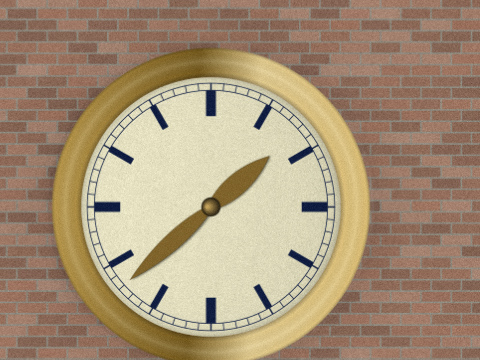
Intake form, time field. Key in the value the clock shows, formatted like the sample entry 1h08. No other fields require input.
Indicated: 1h38
